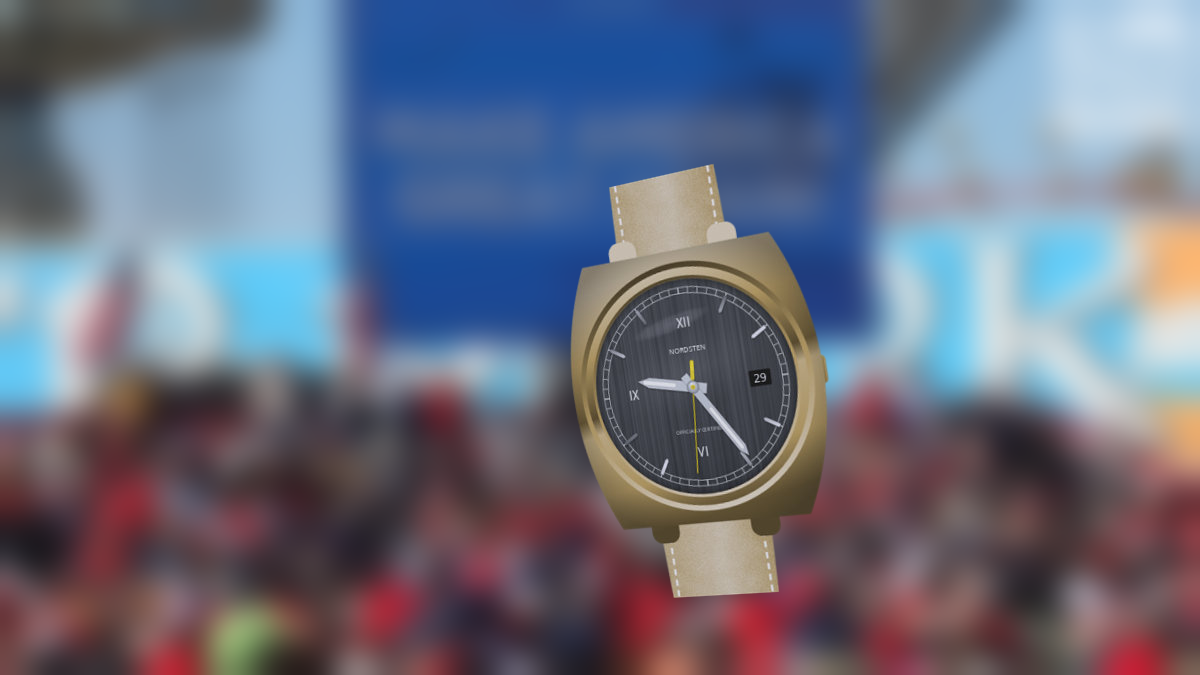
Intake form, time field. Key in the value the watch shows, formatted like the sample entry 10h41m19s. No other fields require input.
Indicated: 9h24m31s
